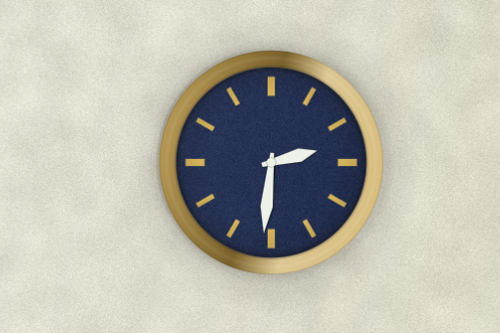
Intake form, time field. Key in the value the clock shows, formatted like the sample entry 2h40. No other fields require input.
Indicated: 2h31
